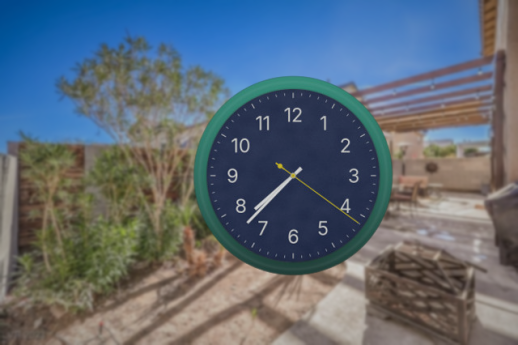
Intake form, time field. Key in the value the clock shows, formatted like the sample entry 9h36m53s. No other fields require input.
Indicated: 7h37m21s
